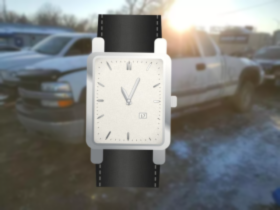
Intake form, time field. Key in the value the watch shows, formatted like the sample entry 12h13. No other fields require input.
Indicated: 11h04
